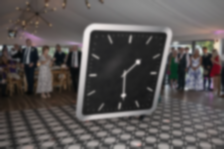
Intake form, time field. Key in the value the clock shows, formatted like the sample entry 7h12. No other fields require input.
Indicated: 1h29
